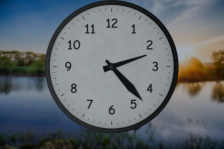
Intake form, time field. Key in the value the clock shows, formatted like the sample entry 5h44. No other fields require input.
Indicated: 2h23
